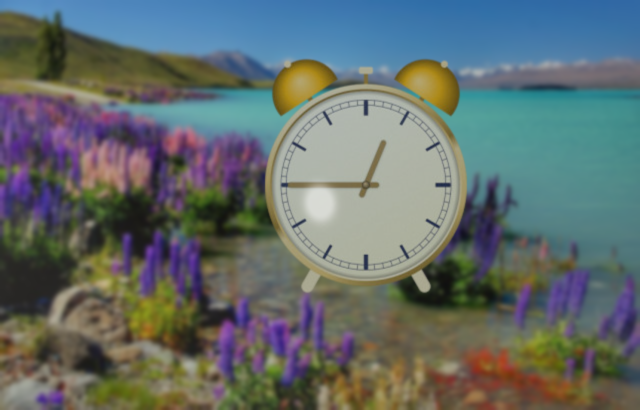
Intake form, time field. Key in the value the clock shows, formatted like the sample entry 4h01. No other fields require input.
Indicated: 12h45
